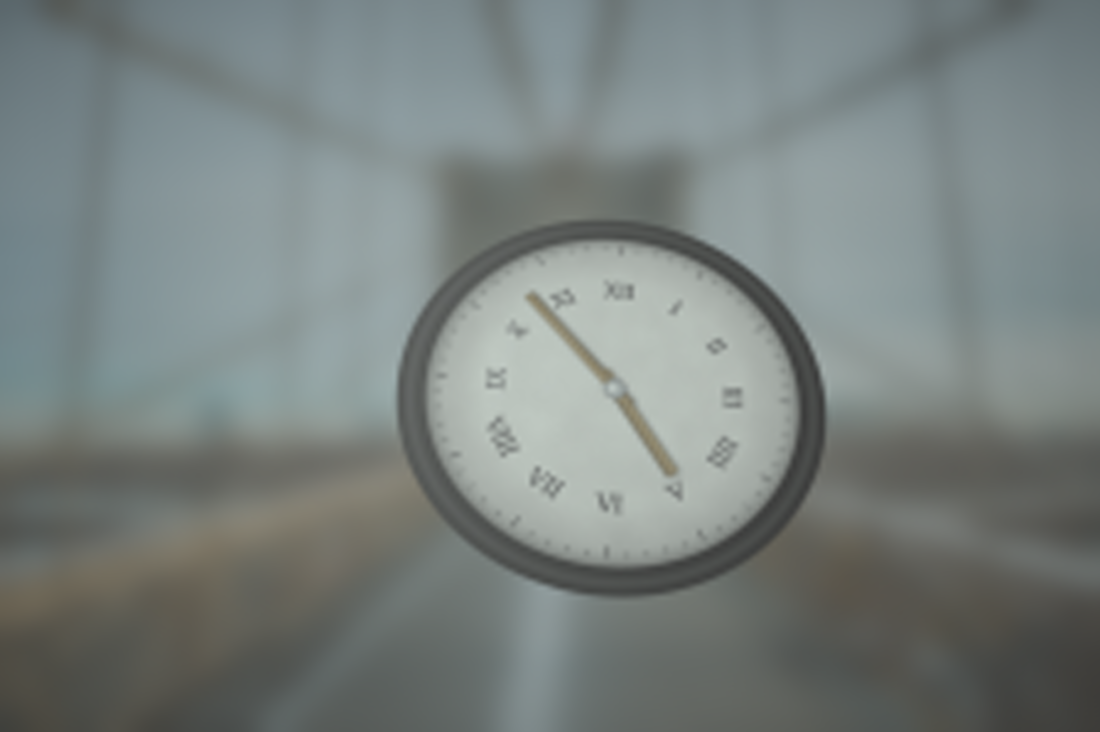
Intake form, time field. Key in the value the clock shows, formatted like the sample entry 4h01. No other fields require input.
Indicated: 4h53
